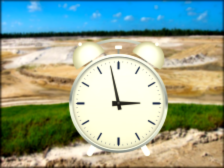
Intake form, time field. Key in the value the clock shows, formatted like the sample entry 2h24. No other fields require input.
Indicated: 2h58
